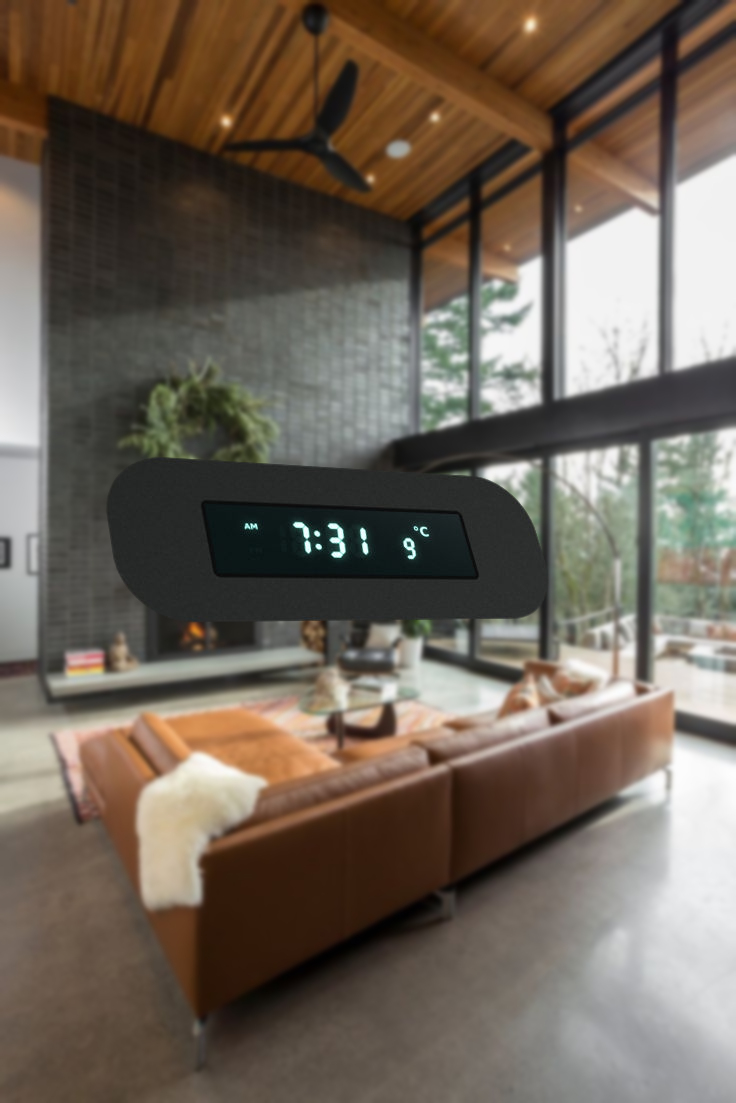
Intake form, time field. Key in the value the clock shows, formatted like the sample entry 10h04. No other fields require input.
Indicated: 7h31
